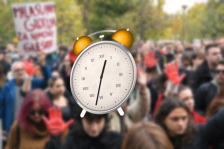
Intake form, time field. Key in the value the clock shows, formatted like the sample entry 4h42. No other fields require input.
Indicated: 12h32
